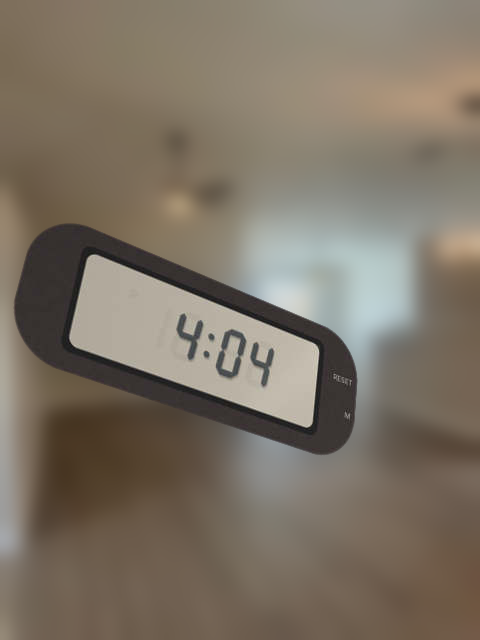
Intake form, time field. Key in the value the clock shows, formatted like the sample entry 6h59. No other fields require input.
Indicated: 4h04
